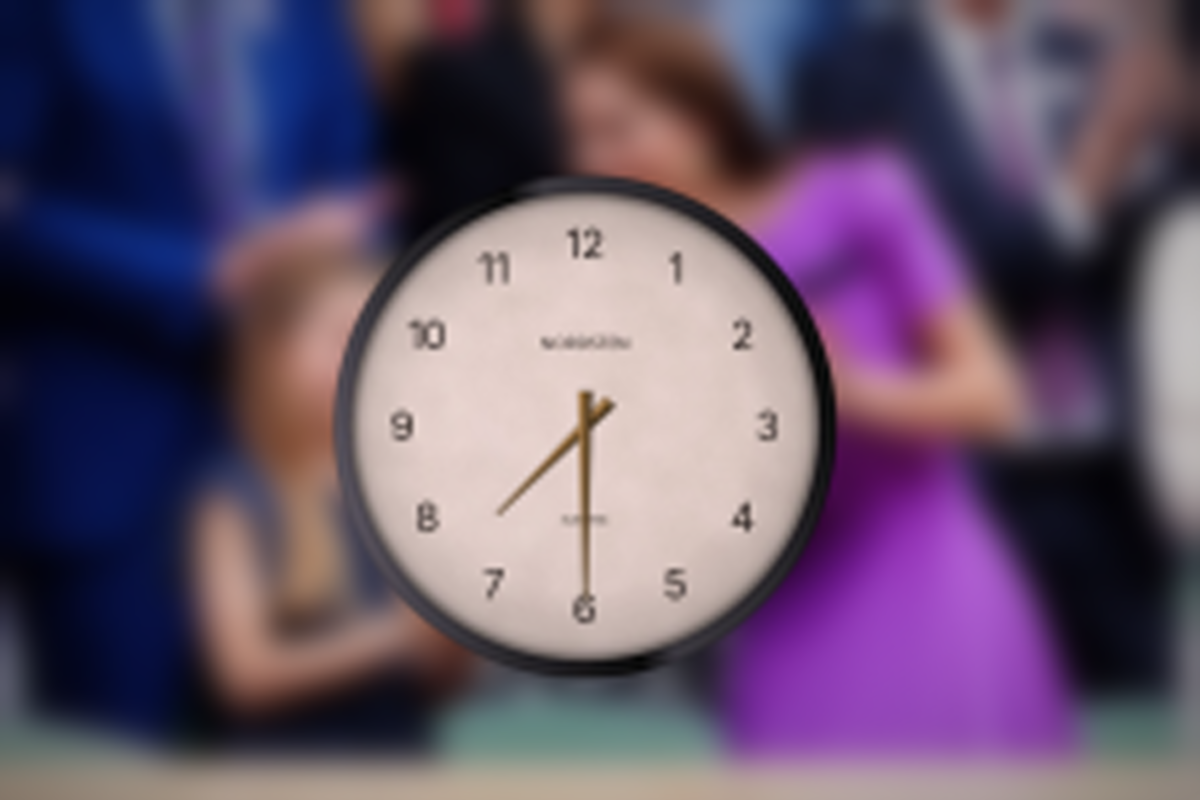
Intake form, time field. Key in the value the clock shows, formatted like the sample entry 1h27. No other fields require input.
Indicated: 7h30
